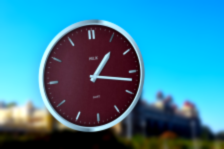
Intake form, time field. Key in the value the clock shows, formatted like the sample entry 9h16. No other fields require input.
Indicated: 1h17
